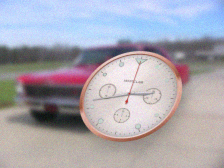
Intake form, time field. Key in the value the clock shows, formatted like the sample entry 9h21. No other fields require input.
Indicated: 2h42
